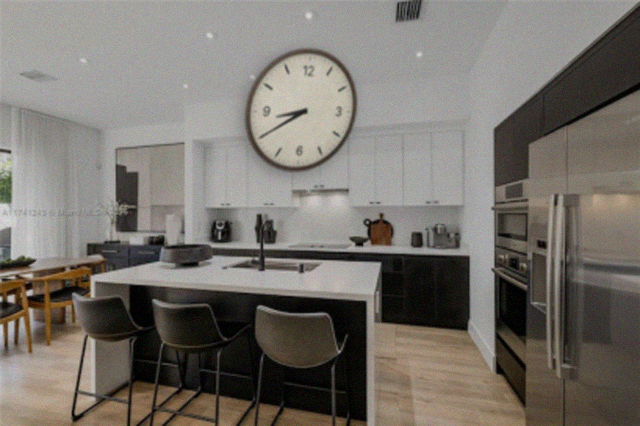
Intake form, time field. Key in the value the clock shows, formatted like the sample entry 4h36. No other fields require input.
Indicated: 8h40
